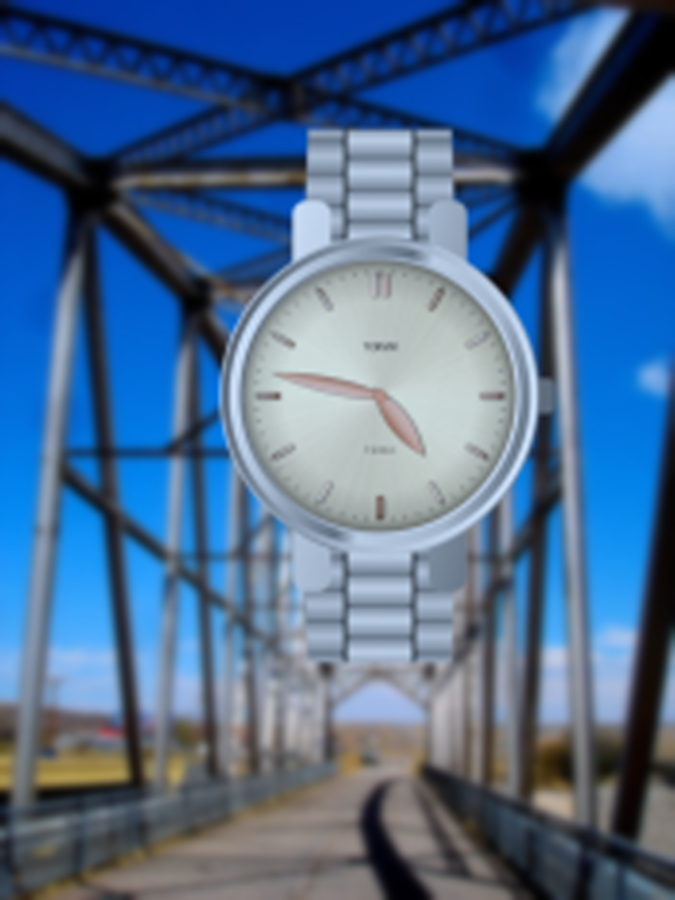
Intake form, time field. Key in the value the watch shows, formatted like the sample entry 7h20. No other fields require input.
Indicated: 4h47
